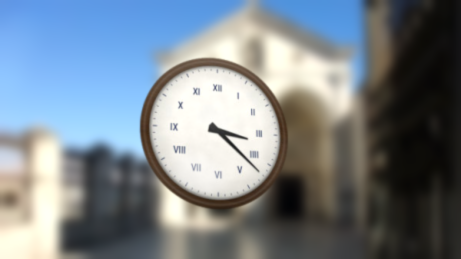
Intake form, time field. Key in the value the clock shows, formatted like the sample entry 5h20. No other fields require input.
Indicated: 3h22
